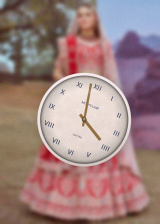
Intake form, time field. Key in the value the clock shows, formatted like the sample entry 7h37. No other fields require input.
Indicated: 3h58
